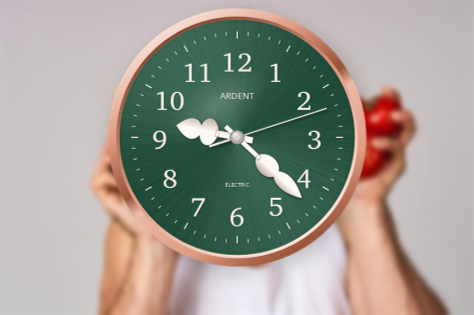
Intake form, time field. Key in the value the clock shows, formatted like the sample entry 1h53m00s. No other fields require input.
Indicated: 9h22m12s
